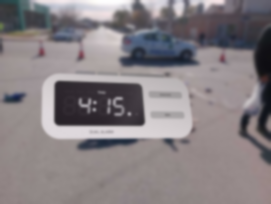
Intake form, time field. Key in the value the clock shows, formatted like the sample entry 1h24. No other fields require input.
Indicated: 4h15
